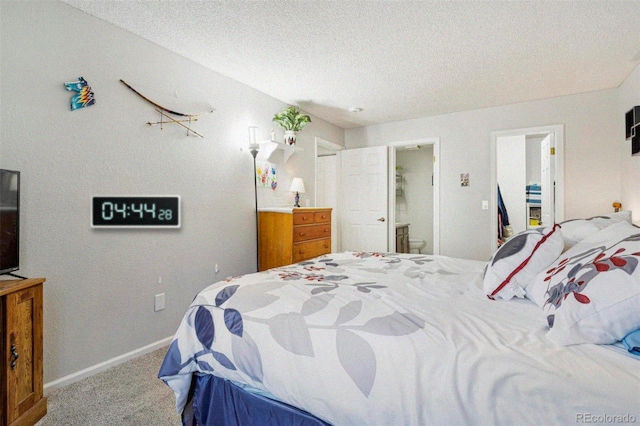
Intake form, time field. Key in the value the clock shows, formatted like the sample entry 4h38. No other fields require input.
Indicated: 4h44
